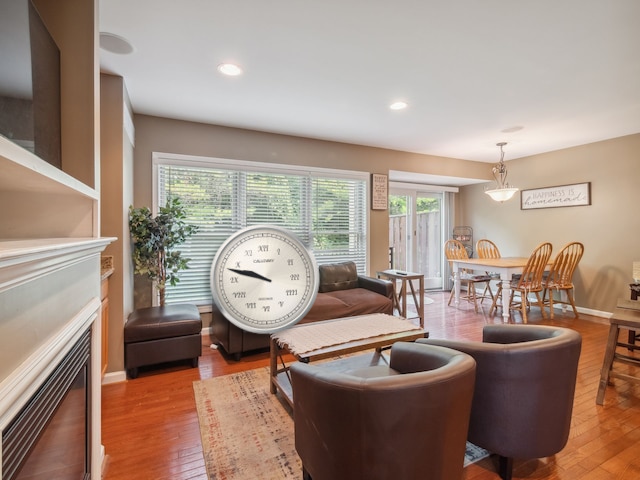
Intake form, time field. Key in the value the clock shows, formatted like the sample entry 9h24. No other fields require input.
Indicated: 9h48
